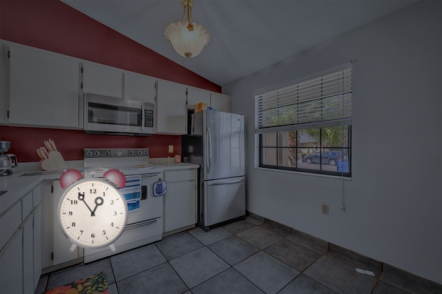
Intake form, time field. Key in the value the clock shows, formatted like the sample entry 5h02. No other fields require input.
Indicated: 12h54
